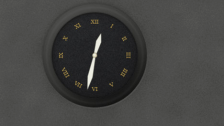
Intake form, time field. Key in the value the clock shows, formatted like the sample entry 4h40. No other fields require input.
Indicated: 12h32
